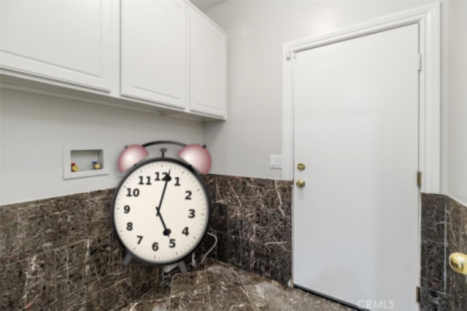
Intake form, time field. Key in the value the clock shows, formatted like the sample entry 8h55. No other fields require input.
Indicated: 5h02
